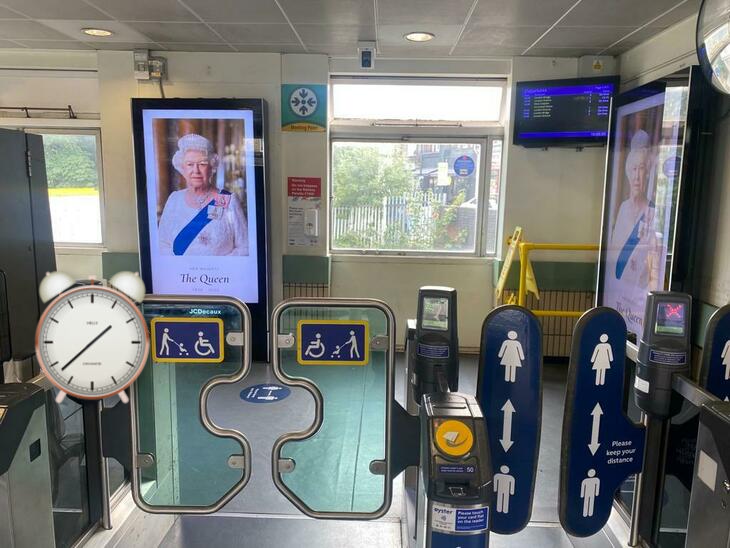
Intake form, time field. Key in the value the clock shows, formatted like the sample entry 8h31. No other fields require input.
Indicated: 1h38
